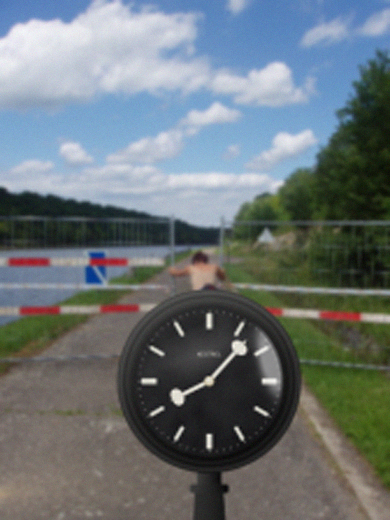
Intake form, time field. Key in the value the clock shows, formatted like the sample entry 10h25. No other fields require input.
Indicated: 8h07
